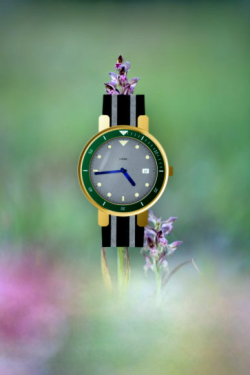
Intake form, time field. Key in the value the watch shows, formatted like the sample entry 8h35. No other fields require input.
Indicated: 4h44
